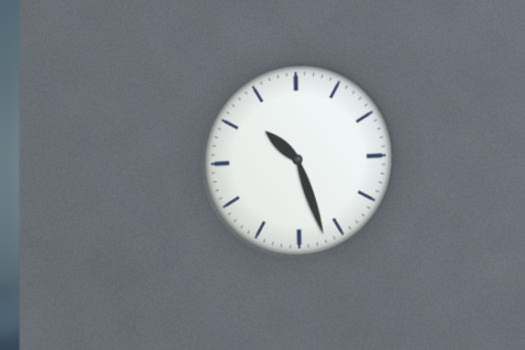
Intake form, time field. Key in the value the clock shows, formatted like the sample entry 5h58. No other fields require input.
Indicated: 10h27
